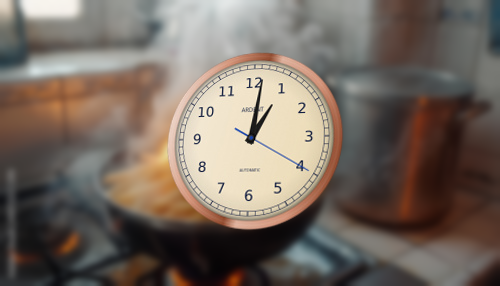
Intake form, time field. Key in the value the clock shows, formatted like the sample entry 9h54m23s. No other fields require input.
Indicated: 1h01m20s
